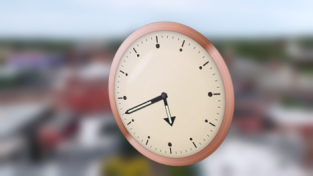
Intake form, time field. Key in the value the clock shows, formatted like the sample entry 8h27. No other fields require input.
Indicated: 5h42
